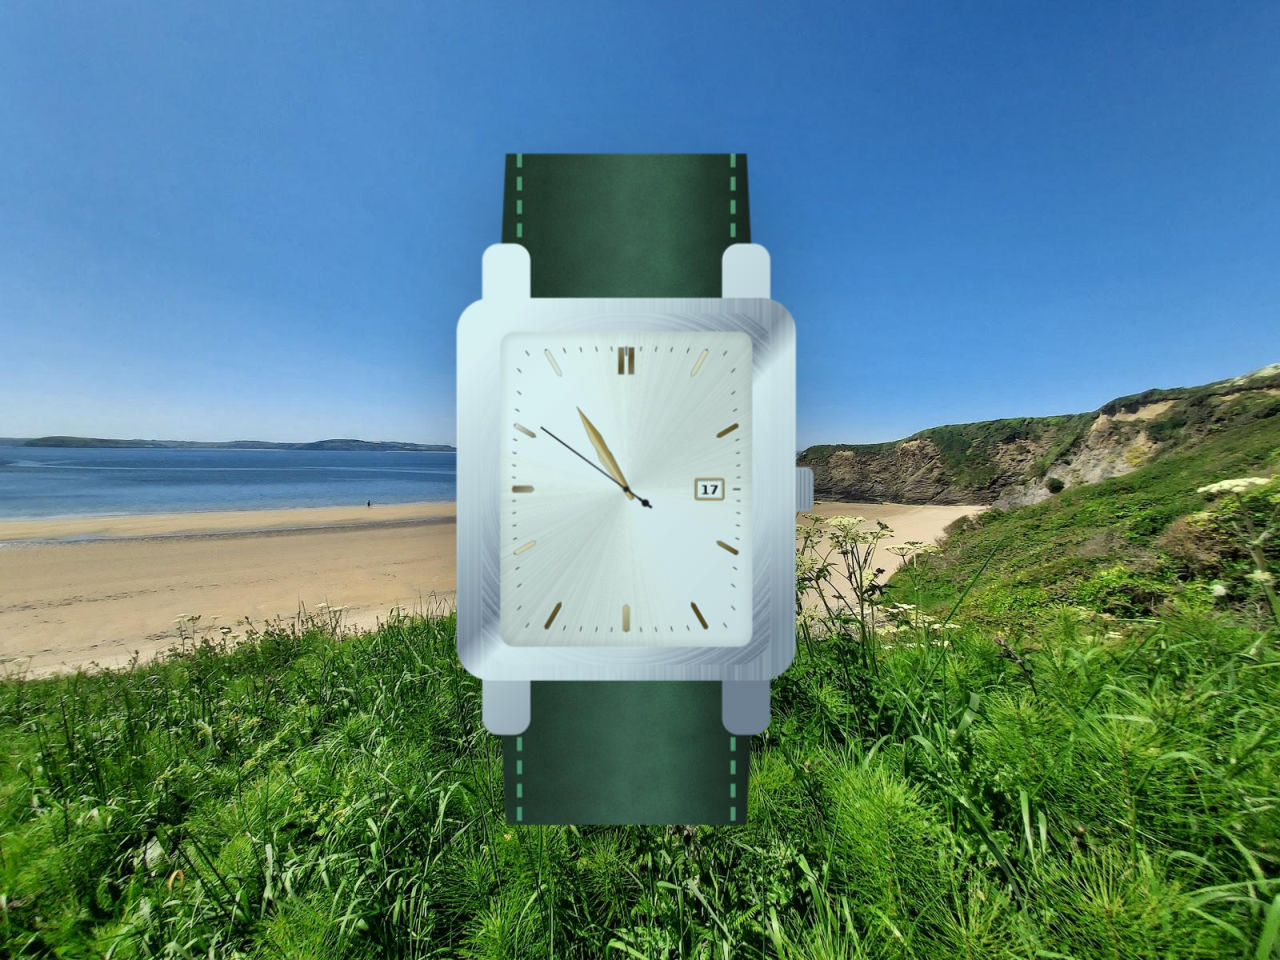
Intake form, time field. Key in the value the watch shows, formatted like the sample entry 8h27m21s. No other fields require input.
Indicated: 10h54m51s
